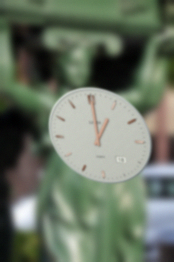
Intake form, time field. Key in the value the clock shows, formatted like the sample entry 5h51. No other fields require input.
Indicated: 1h00
